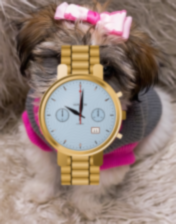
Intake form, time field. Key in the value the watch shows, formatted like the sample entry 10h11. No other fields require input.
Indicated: 10h01
